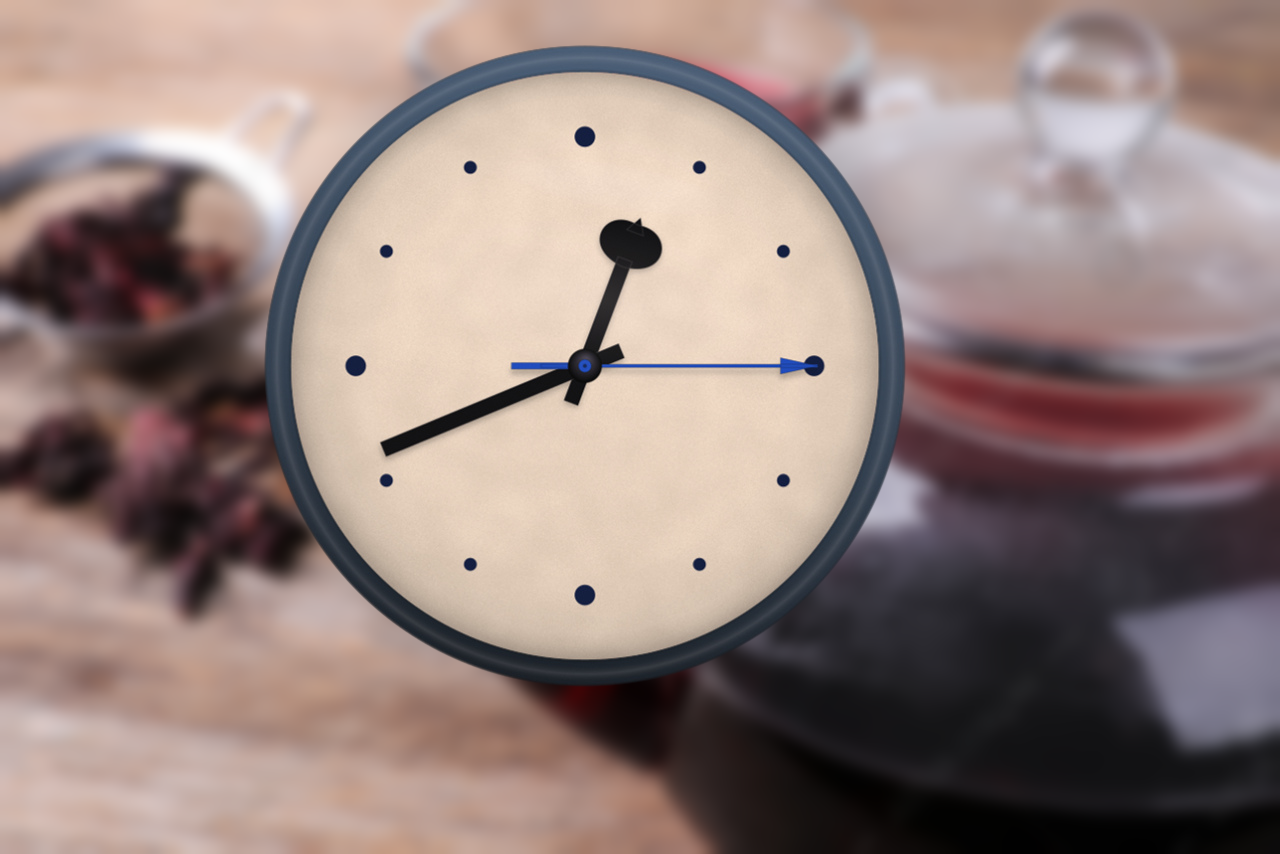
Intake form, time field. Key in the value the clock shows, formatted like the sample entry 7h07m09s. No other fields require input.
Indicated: 12h41m15s
